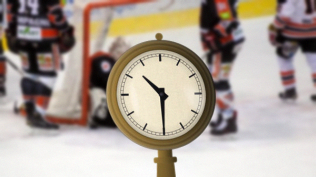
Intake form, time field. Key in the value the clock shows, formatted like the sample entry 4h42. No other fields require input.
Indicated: 10h30
